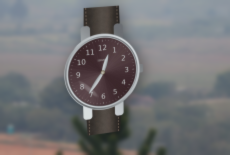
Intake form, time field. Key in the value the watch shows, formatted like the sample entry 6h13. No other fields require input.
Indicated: 12h36
